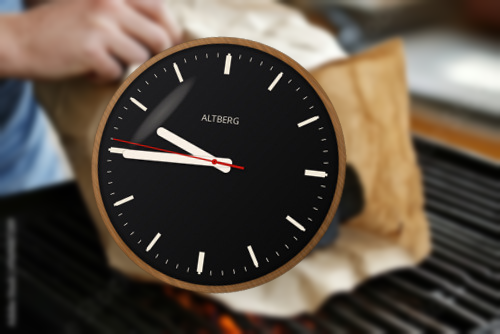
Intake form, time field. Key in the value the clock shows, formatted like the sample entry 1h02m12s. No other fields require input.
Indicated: 9h44m46s
